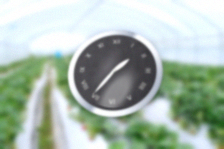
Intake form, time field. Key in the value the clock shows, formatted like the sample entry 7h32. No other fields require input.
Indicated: 1h36
